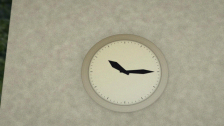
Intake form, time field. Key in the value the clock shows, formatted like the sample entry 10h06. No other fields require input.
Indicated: 10h15
